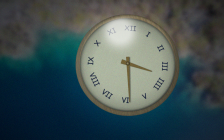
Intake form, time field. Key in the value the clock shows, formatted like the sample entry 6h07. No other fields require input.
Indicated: 3h29
